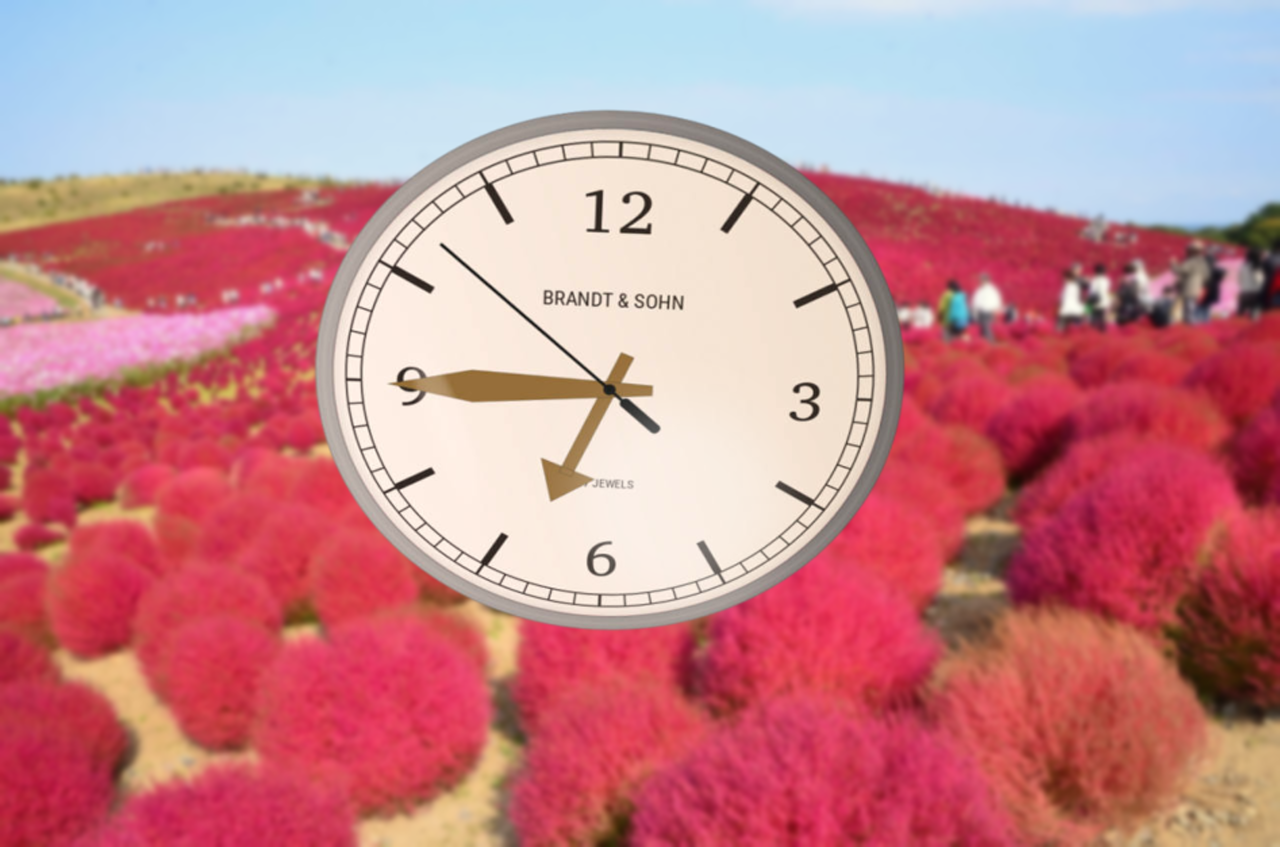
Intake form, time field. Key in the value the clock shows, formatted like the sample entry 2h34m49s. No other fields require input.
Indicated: 6h44m52s
